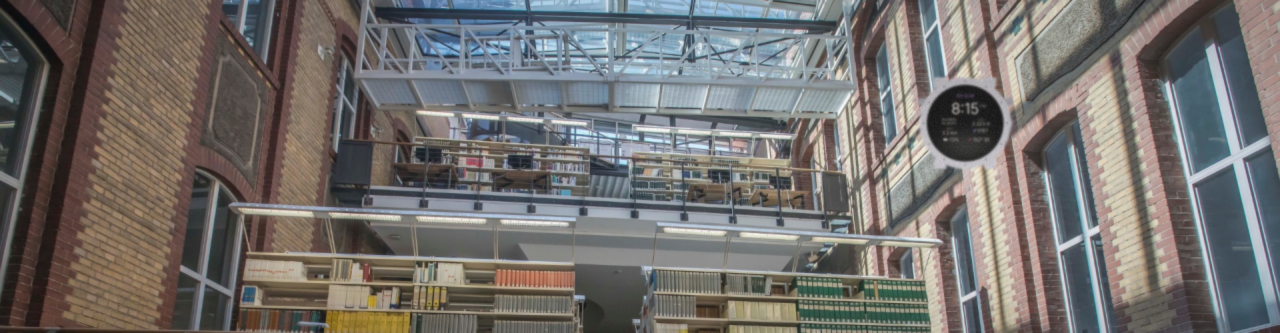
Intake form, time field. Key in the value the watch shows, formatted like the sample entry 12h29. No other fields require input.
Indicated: 8h15
